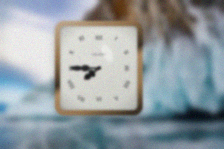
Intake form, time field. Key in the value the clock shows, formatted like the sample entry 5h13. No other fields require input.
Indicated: 7h45
